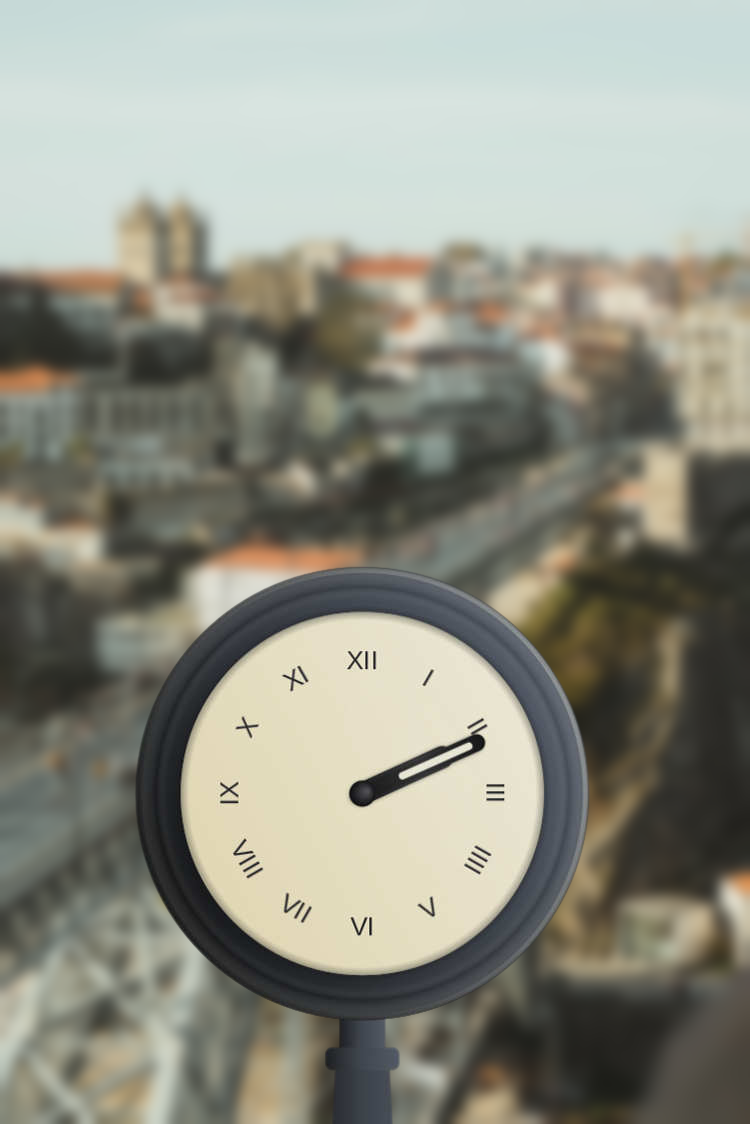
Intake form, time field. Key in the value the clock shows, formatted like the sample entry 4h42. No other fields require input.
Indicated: 2h11
